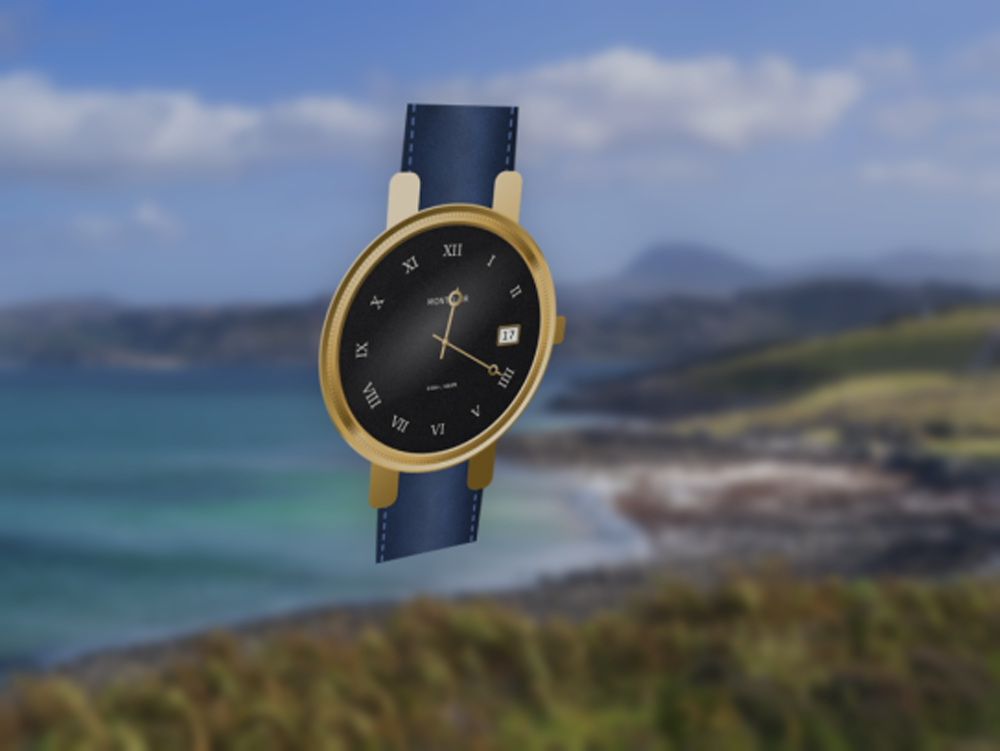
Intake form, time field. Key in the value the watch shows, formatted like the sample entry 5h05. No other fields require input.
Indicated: 12h20
